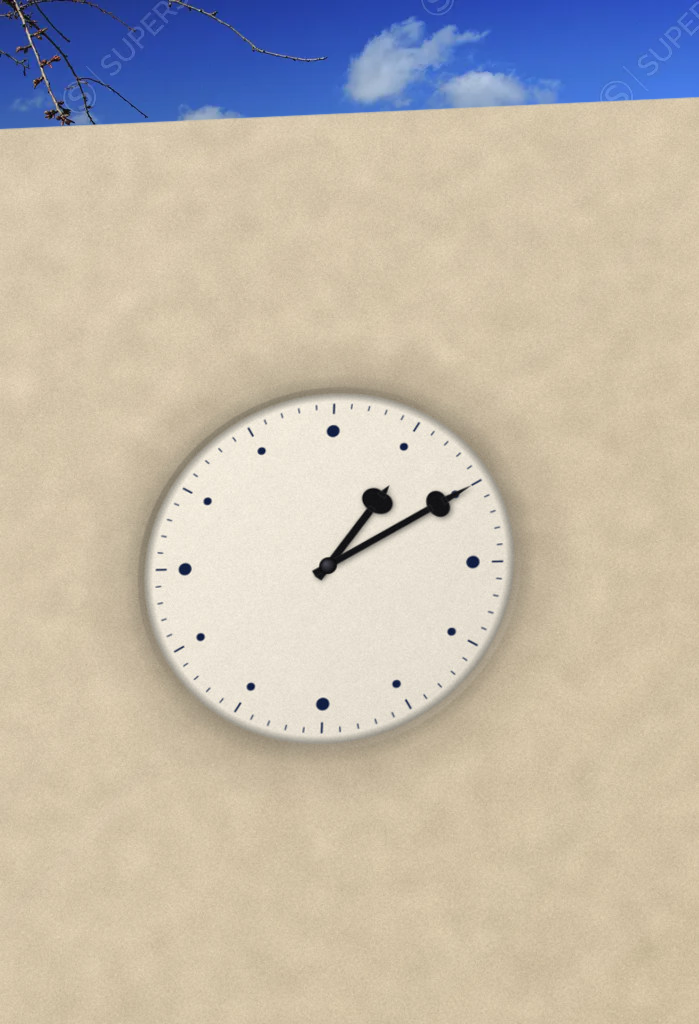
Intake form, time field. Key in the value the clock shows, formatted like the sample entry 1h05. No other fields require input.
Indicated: 1h10
